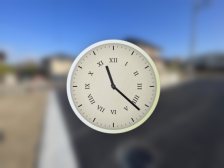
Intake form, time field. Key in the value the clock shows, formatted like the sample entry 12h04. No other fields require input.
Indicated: 11h22
